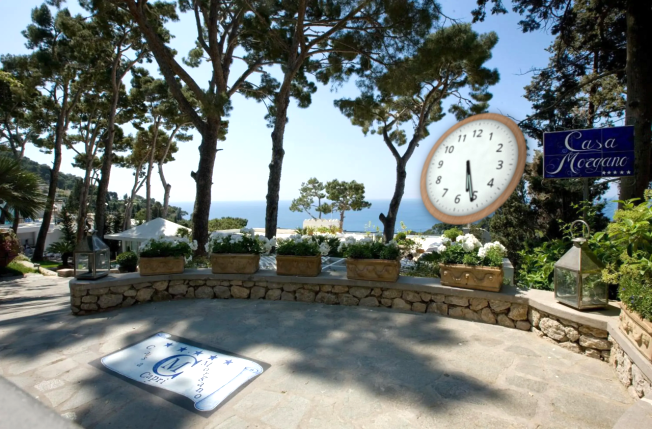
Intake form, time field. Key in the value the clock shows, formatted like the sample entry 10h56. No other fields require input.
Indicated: 5h26
